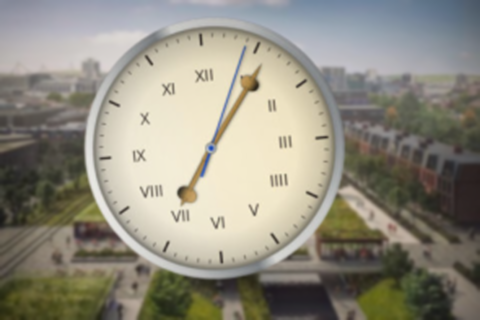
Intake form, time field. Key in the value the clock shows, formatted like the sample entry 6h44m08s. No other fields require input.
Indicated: 7h06m04s
